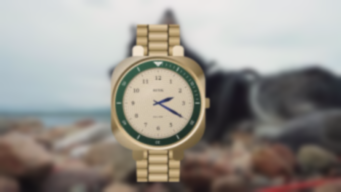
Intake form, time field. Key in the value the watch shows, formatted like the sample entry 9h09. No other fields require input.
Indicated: 2h20
